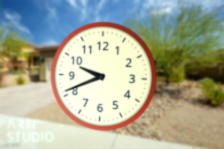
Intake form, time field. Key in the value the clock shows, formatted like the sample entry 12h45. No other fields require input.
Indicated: 9h41
